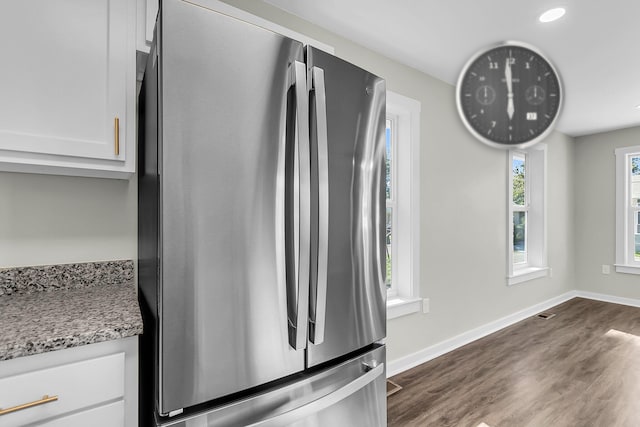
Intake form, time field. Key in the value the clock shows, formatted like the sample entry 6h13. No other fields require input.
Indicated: 5h59
